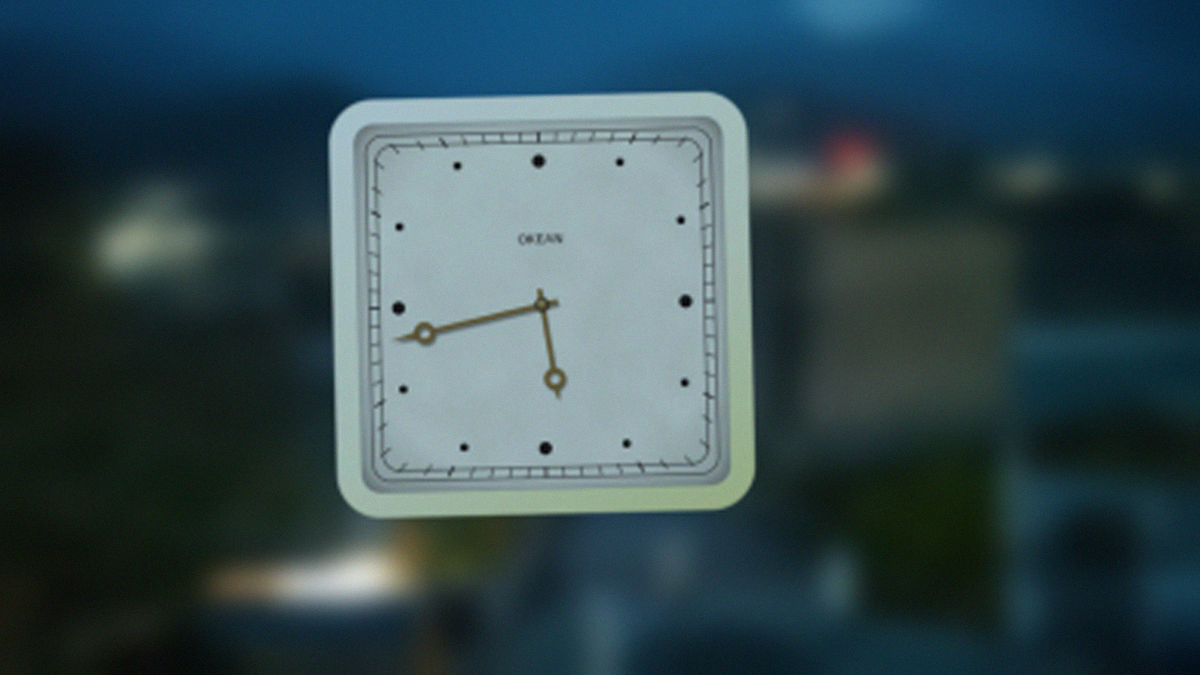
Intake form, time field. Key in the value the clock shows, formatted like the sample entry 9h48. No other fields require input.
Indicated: 5h43
